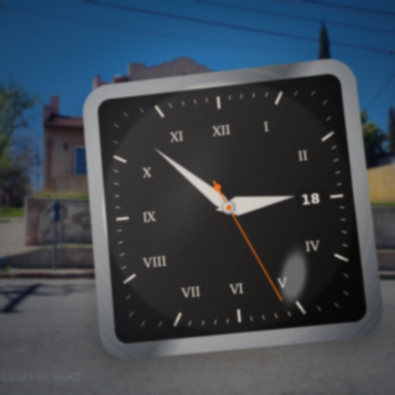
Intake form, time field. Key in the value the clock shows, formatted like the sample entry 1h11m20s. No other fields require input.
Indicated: 2h52m26s
